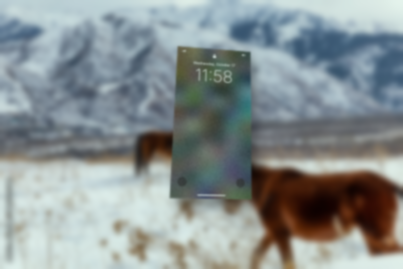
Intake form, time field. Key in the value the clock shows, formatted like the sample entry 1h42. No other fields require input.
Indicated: 11h58
